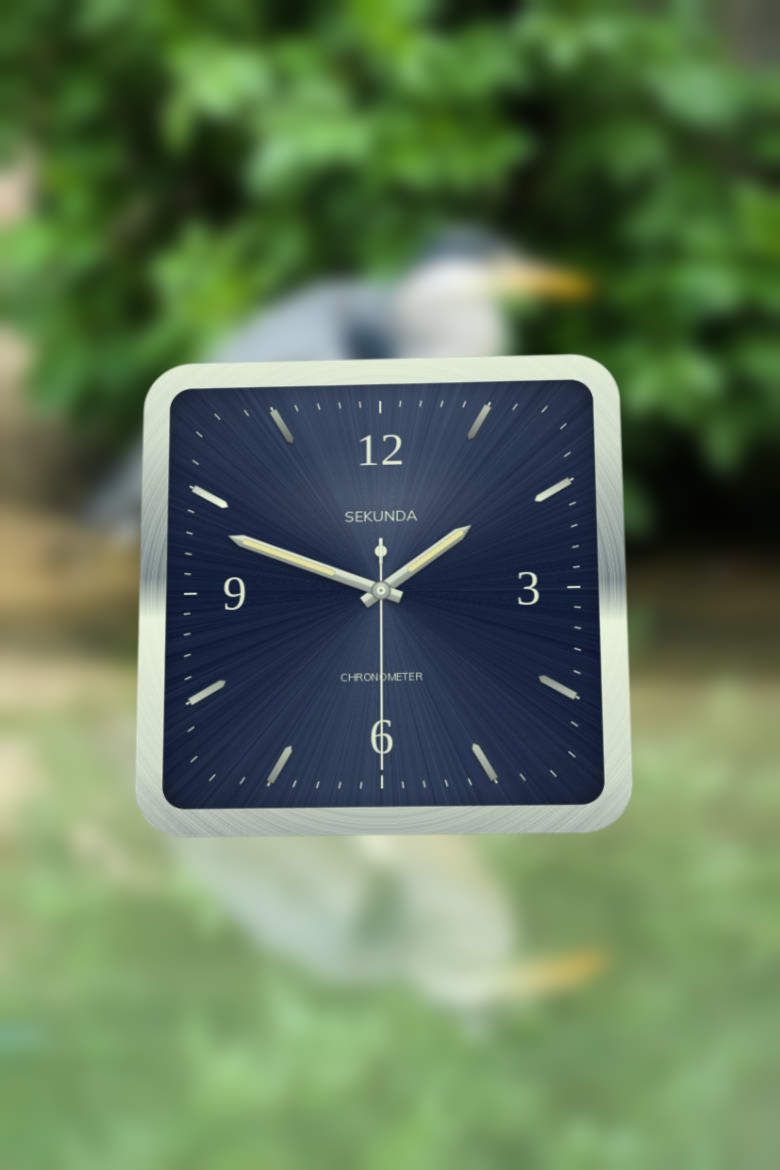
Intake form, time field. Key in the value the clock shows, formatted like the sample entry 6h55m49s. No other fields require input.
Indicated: 1h48m30s
